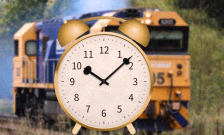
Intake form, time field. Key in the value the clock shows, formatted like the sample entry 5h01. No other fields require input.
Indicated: 10h08
